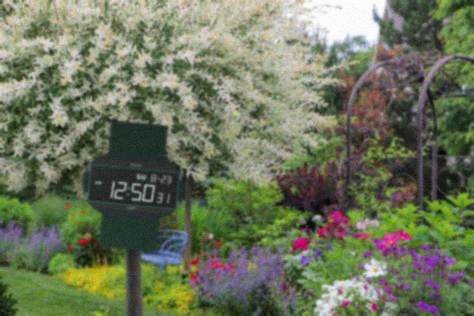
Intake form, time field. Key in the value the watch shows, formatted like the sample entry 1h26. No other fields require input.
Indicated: 12h50
